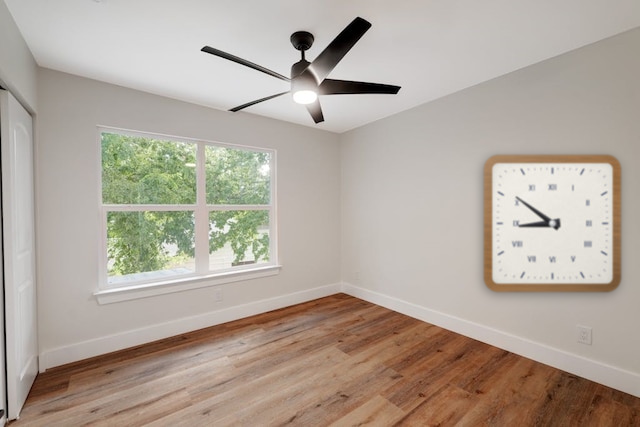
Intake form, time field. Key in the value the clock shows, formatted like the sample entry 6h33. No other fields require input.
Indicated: 8h51
